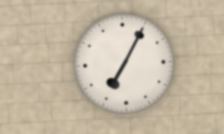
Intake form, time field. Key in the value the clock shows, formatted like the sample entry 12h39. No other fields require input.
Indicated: 7h05
